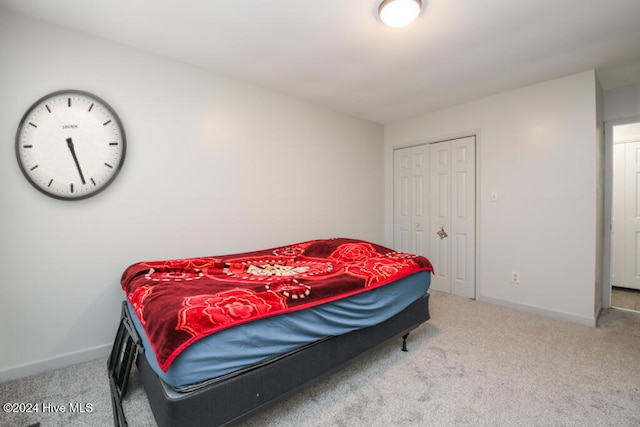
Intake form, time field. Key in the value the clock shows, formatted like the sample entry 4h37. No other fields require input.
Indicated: 5h27
